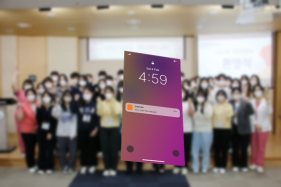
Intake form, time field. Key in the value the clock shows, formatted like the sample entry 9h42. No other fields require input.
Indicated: 4h59
